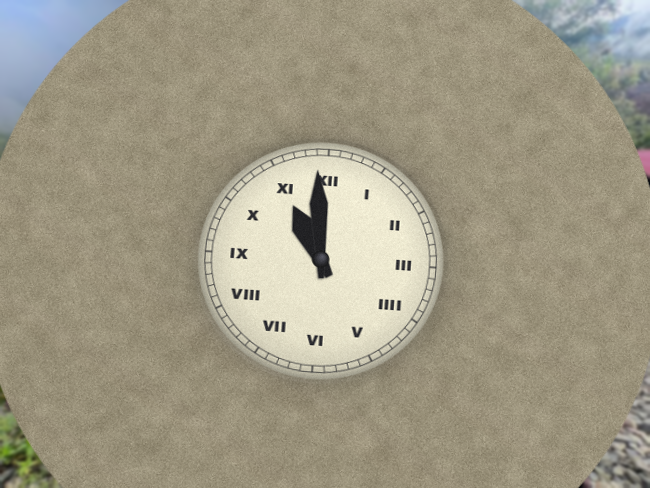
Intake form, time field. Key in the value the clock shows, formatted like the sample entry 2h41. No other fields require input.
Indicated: 10h59
